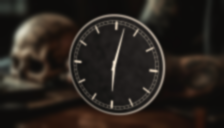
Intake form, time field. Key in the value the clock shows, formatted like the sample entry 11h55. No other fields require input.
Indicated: 6h02
